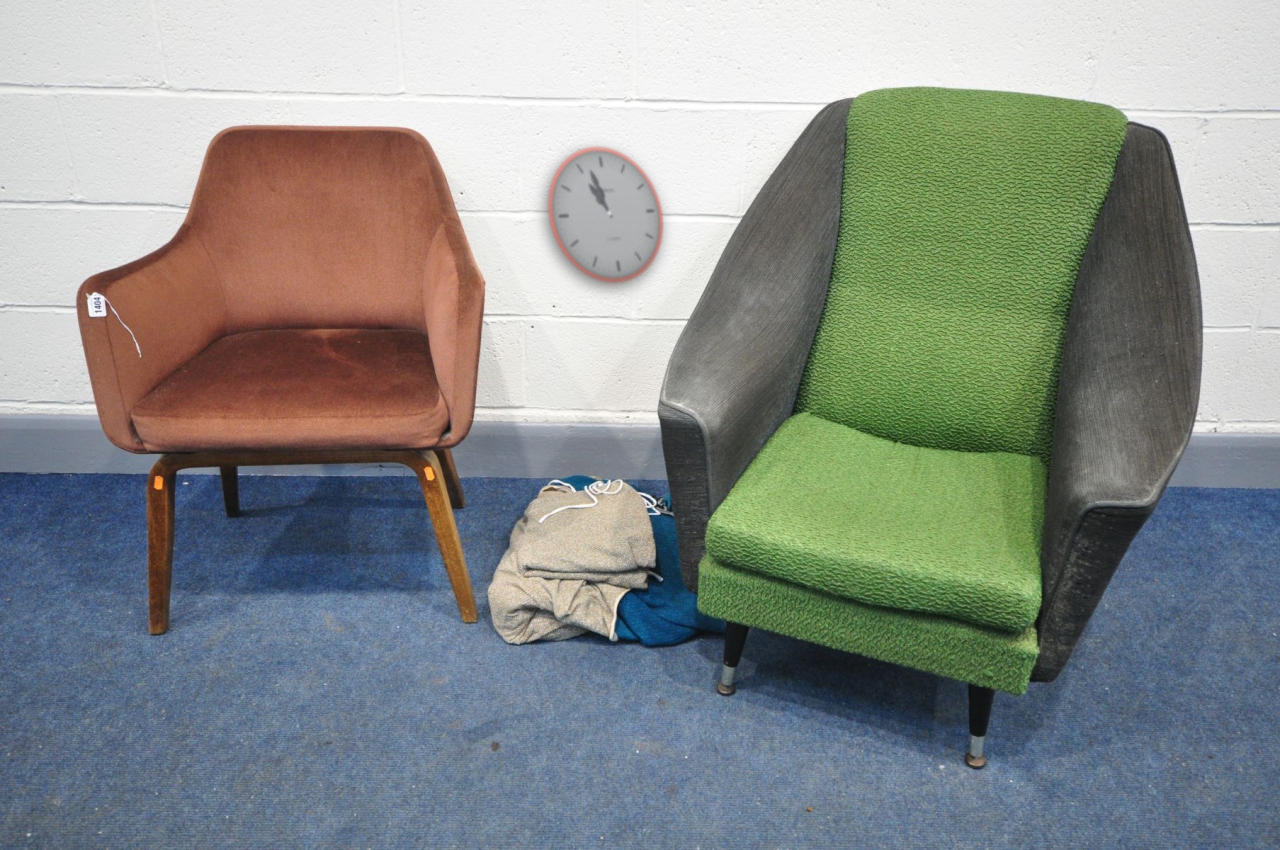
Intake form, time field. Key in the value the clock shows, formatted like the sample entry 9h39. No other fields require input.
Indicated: 10h57
